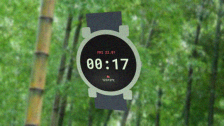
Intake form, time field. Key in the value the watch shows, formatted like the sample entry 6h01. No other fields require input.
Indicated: 0h17
